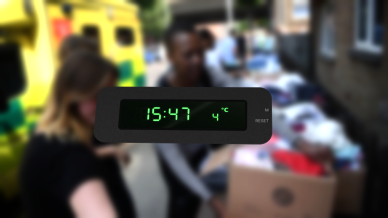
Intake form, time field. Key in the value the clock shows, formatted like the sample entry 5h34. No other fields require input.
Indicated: 15h47
